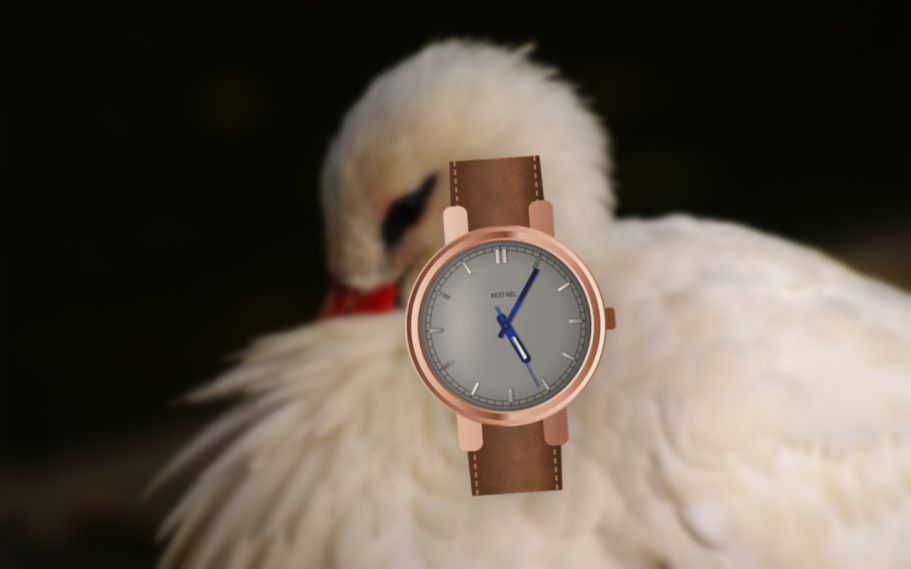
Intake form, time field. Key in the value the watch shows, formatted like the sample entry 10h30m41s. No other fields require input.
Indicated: 5h05m26s
